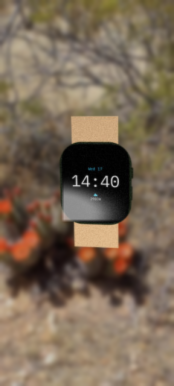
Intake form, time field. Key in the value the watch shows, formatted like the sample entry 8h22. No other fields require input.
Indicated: 14h40
